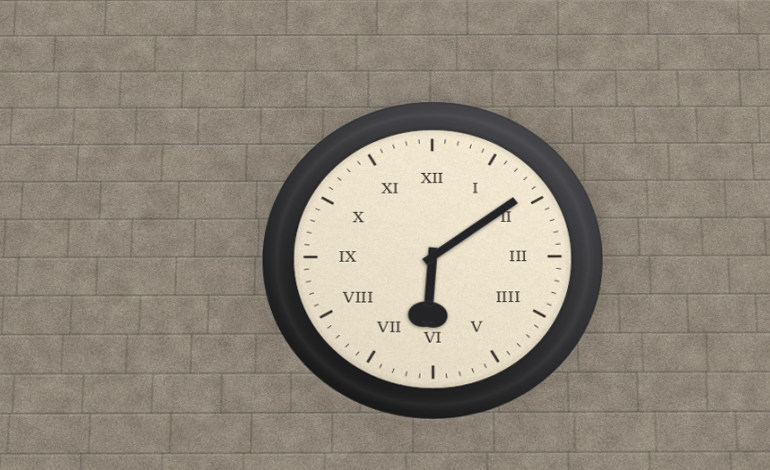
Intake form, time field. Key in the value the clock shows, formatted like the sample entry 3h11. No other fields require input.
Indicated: 6h09
